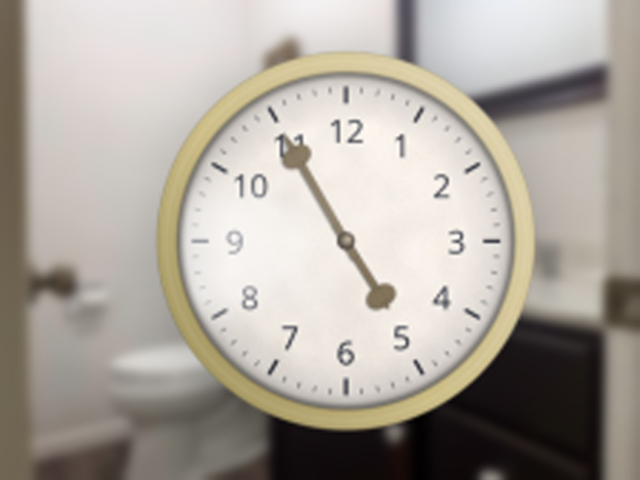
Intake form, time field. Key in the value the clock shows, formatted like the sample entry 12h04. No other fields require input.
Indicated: 4h55
